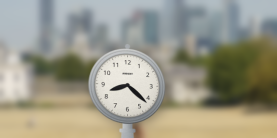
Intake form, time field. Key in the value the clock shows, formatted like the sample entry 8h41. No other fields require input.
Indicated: 8h22
